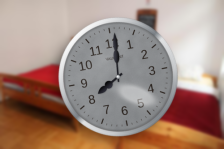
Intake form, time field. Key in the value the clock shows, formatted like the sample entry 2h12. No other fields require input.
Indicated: 8h01
